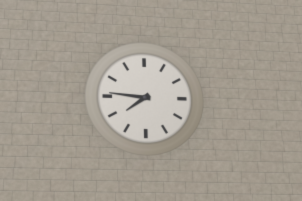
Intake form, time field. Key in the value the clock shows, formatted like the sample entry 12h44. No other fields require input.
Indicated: 7h46
